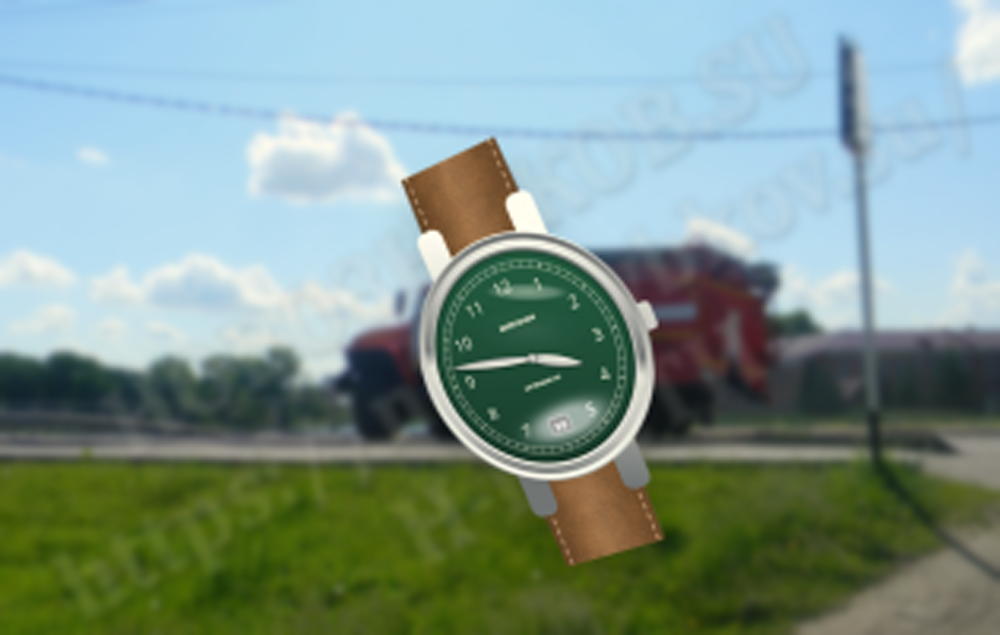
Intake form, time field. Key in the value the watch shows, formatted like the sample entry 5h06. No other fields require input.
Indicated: 3h47
